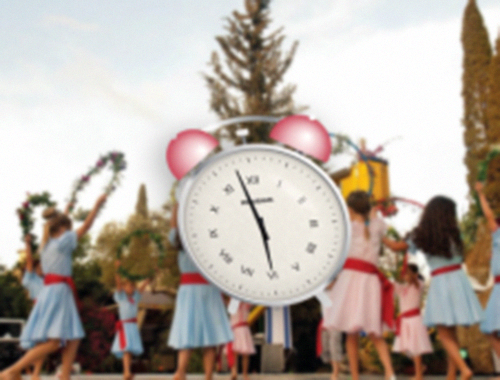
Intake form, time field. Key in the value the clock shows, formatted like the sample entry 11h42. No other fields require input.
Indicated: 5h58
